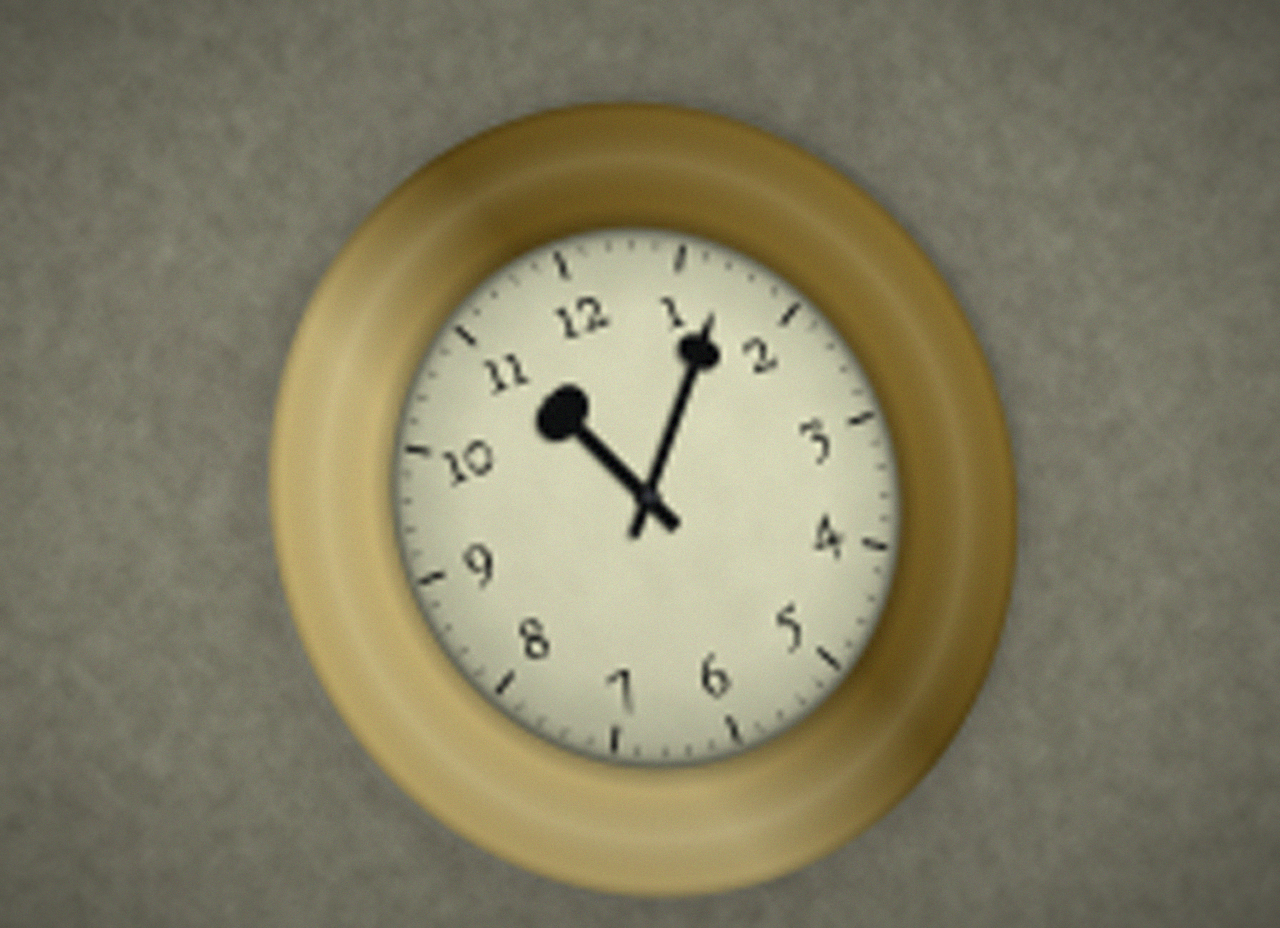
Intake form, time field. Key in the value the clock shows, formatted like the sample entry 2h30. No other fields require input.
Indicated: 11h07
